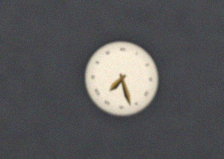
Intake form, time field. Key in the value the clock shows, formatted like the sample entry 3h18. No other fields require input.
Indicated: 7h27
